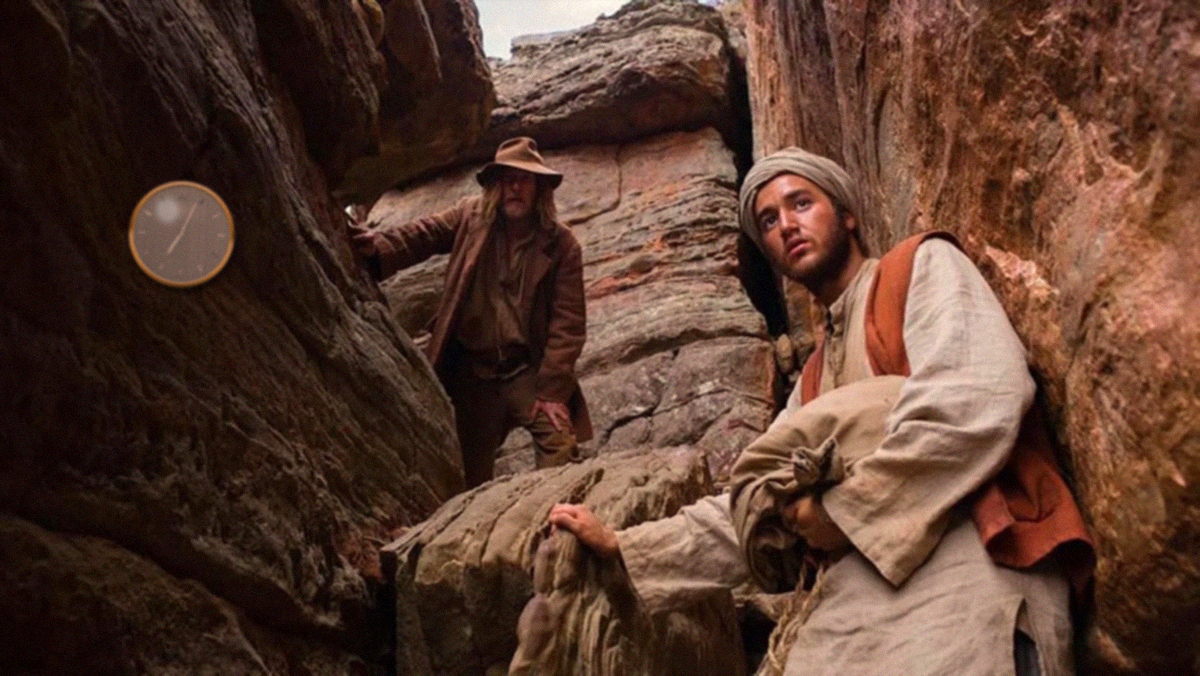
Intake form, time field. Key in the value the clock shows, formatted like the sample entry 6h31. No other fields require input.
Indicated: 7h04
